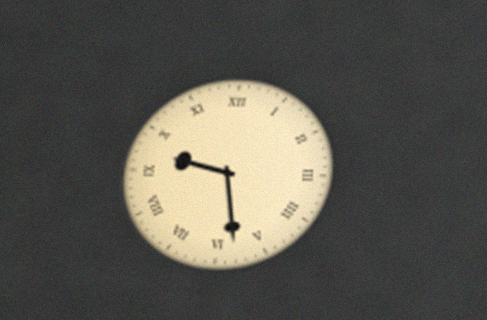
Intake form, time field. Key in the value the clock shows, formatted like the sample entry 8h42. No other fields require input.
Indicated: 9h28
